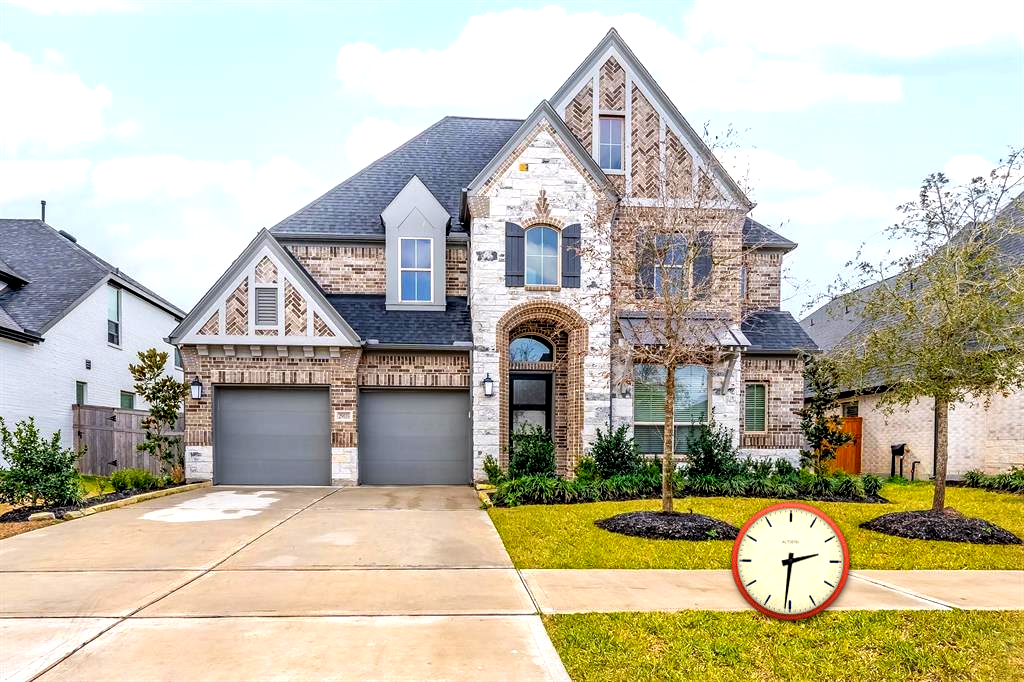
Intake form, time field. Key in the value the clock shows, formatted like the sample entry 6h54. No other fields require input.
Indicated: 2h31
